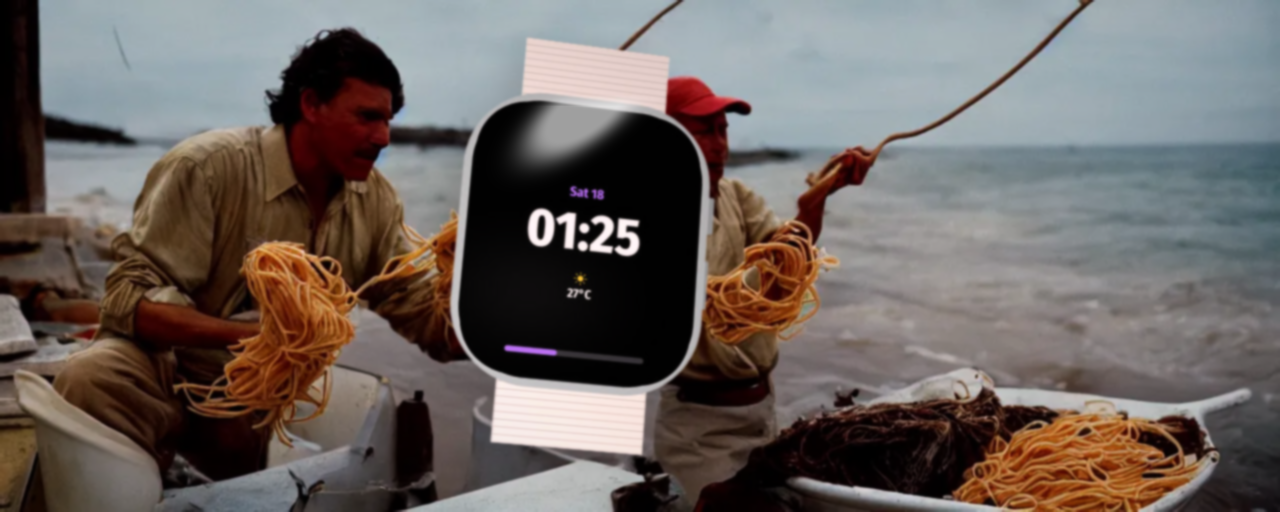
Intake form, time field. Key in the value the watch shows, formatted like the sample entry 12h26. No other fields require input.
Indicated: 1h25
